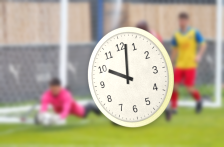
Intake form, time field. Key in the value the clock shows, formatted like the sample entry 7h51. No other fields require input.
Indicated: 10h02
